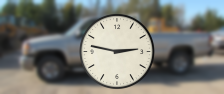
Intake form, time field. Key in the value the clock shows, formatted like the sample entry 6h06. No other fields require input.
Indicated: 2h47
